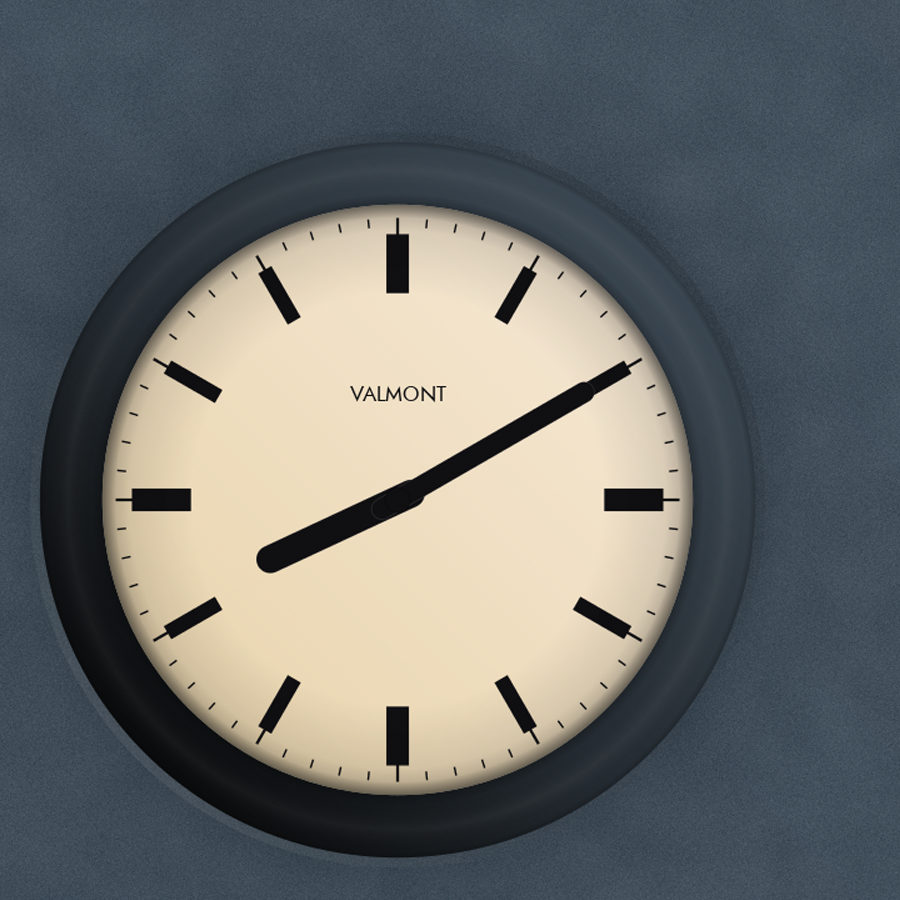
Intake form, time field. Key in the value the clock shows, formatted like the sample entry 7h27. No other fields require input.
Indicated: 8h10
